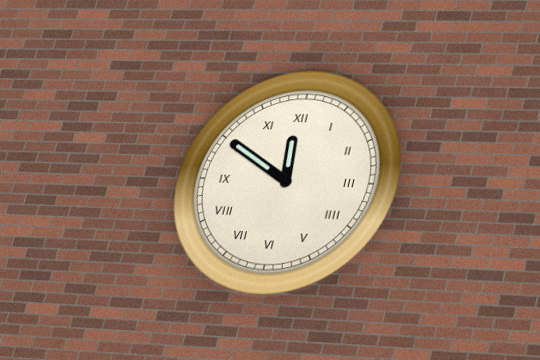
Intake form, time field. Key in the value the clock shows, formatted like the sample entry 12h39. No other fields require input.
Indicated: 11h50
